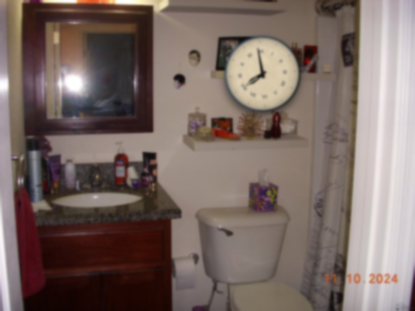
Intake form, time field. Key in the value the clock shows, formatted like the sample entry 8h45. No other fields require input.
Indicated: 7h59
